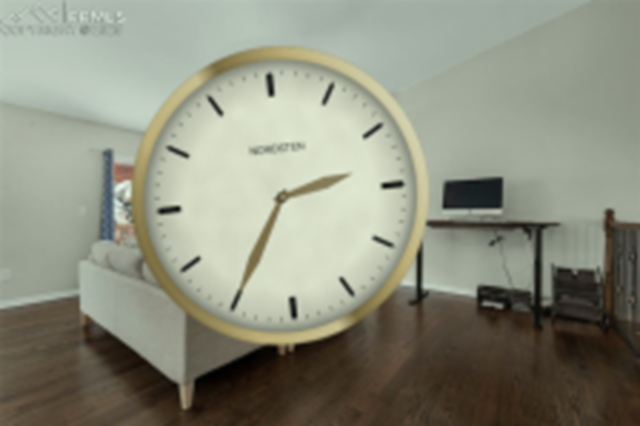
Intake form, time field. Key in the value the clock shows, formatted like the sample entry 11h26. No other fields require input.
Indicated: 2h35
